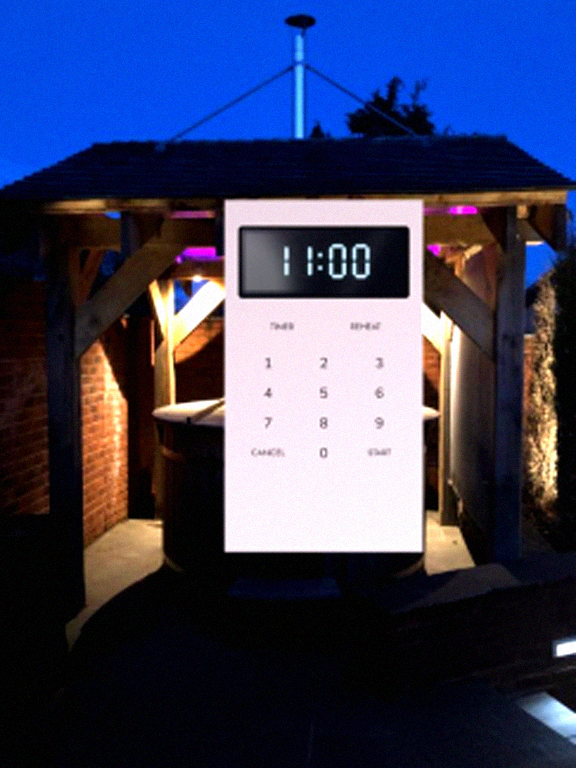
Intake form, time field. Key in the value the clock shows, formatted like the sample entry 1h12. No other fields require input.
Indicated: 11h00
